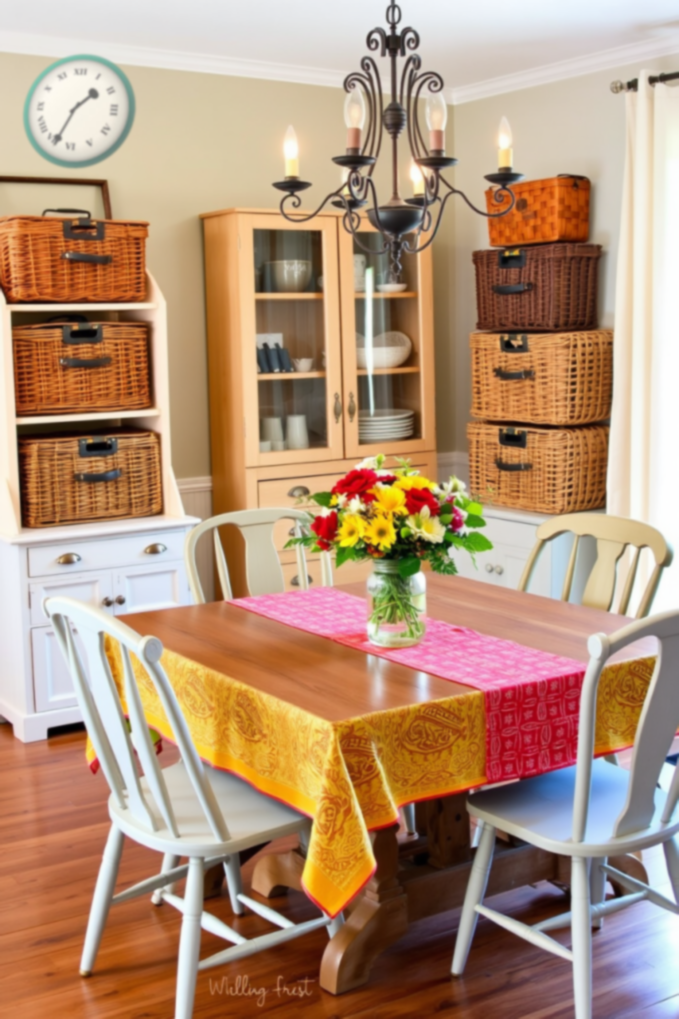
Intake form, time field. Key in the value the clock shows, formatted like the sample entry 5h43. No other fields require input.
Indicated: 1h34
